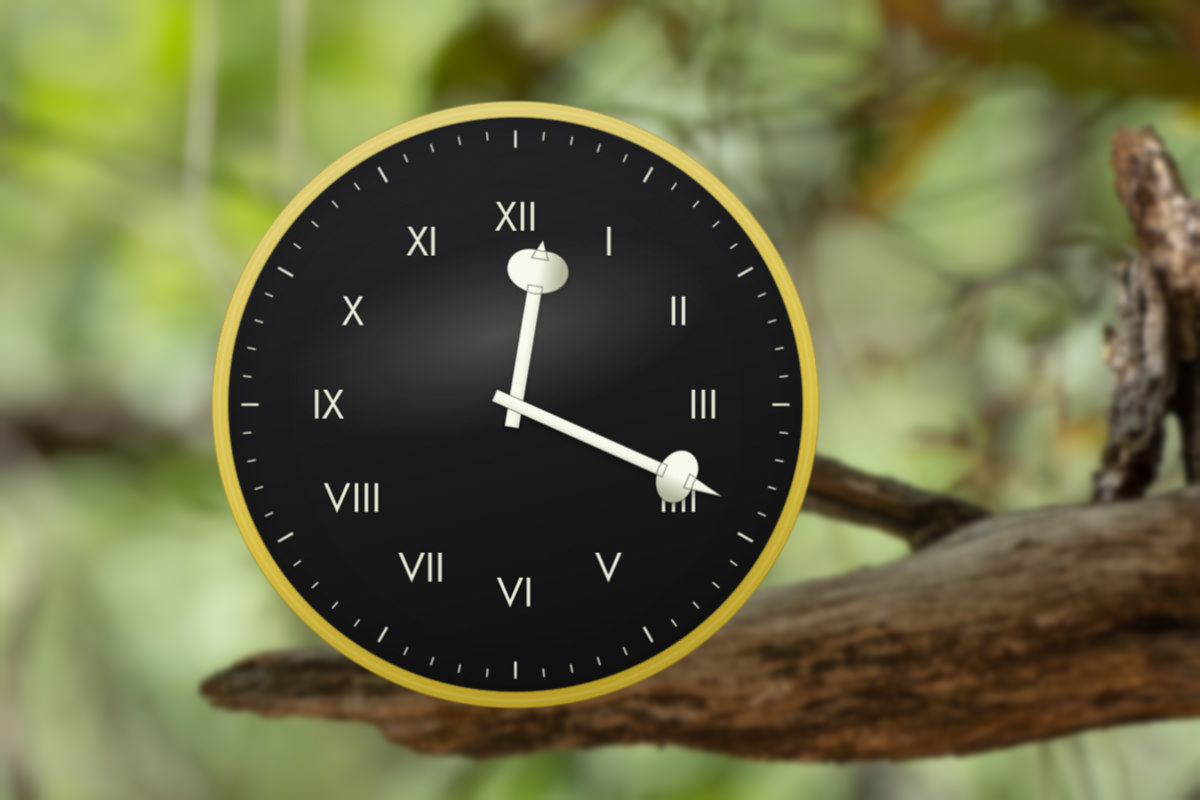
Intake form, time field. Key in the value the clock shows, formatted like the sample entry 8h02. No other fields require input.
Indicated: 12h19
